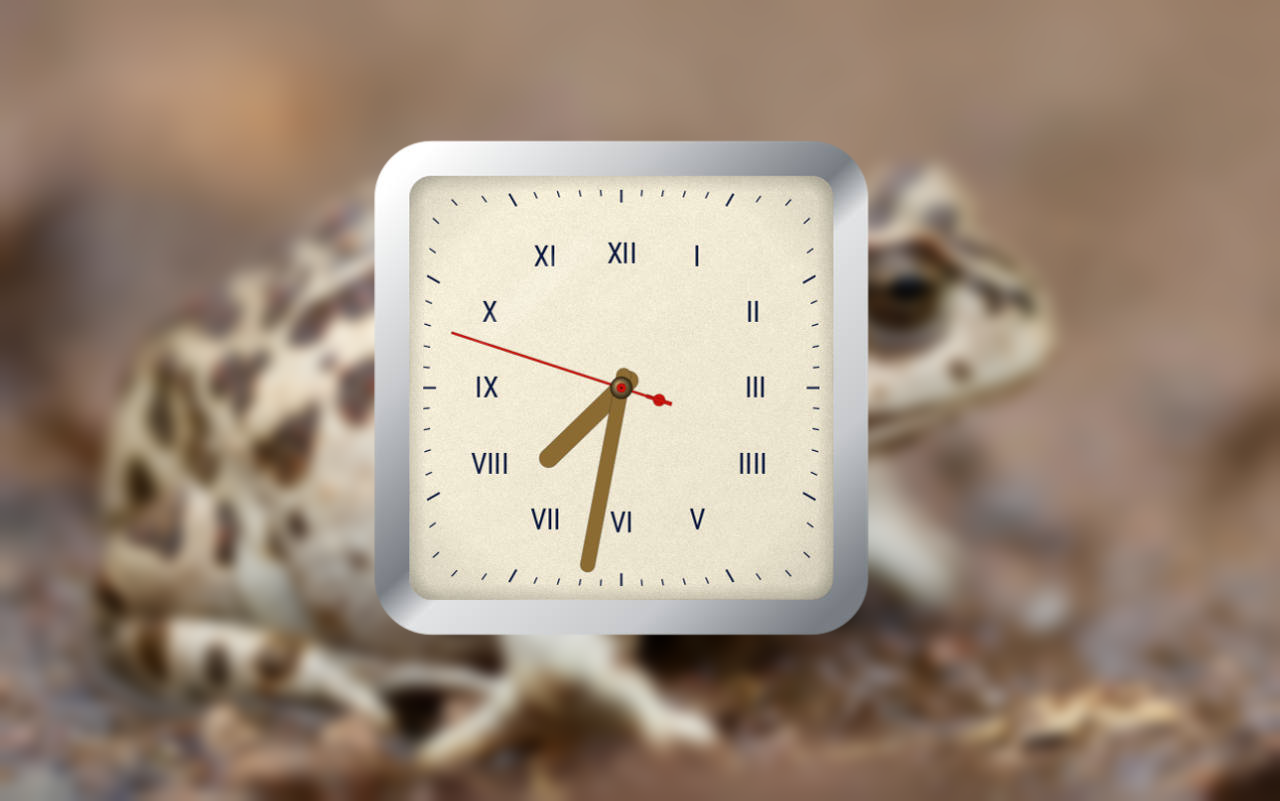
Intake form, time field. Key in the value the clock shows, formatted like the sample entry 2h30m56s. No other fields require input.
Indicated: 7h31m48s
